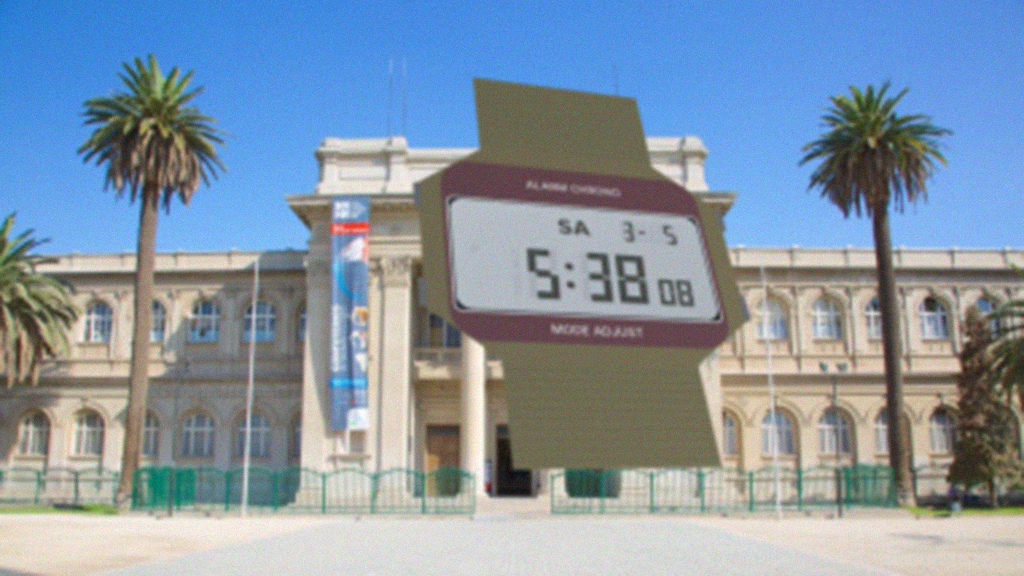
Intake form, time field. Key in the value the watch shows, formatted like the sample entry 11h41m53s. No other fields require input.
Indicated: 5h38m08s
